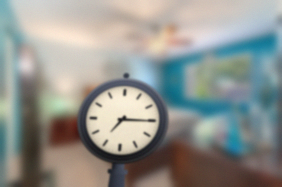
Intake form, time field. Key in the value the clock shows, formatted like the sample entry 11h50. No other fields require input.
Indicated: 7h15
